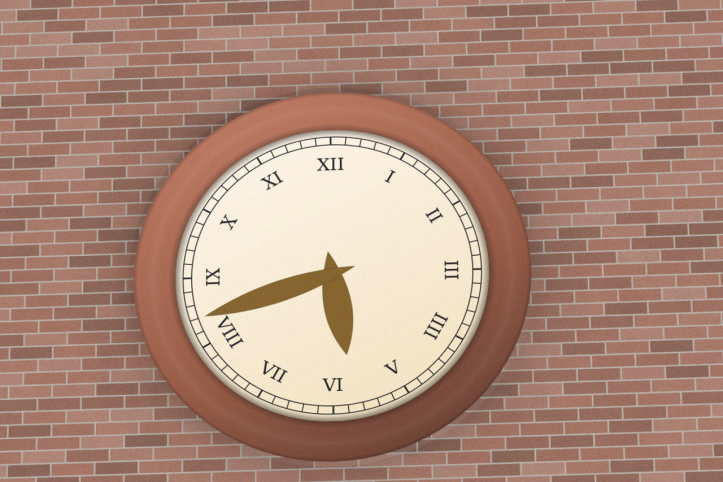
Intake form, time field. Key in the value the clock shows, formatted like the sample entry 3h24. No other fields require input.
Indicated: 5h42
